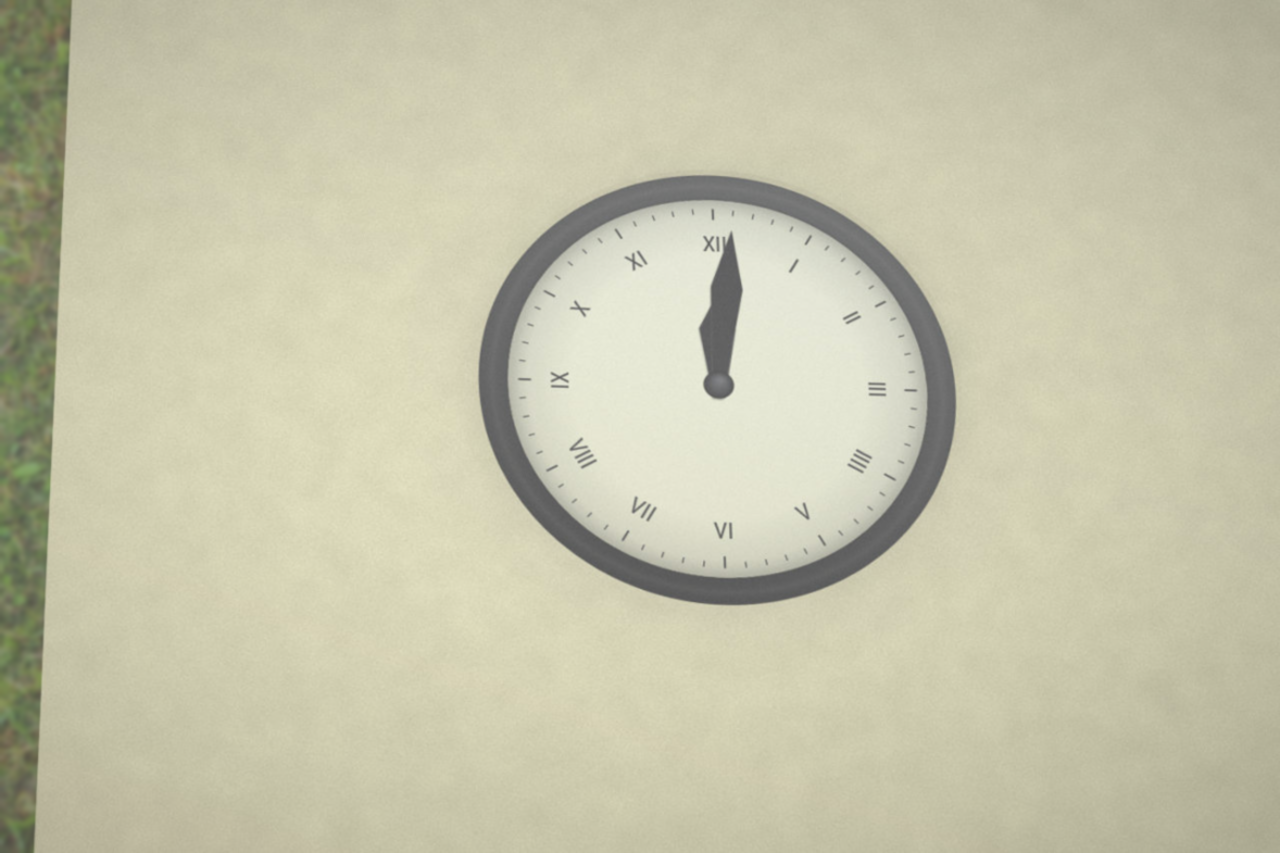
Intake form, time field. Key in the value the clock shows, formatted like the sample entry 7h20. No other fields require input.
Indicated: 12h01
